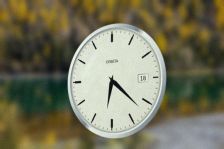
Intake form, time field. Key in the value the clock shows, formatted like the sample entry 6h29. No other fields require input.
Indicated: 6h22
